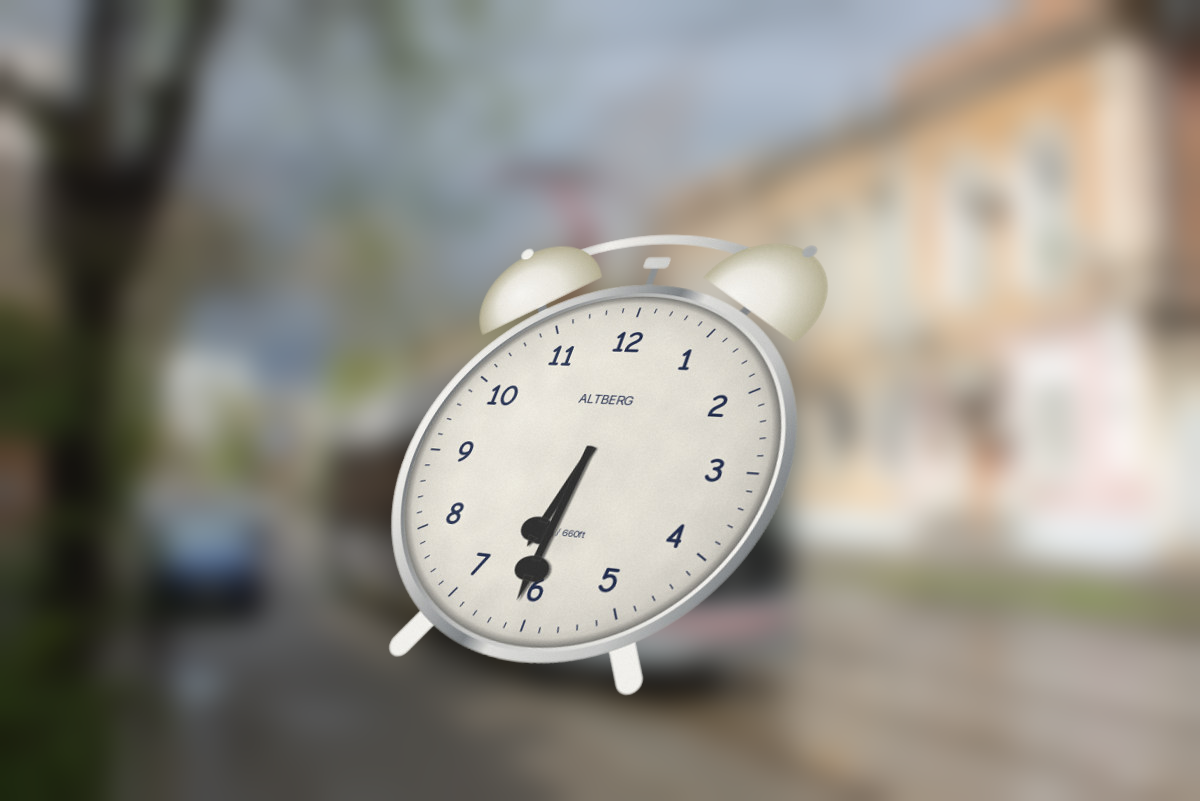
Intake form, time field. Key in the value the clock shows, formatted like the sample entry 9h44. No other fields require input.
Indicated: 6h31
